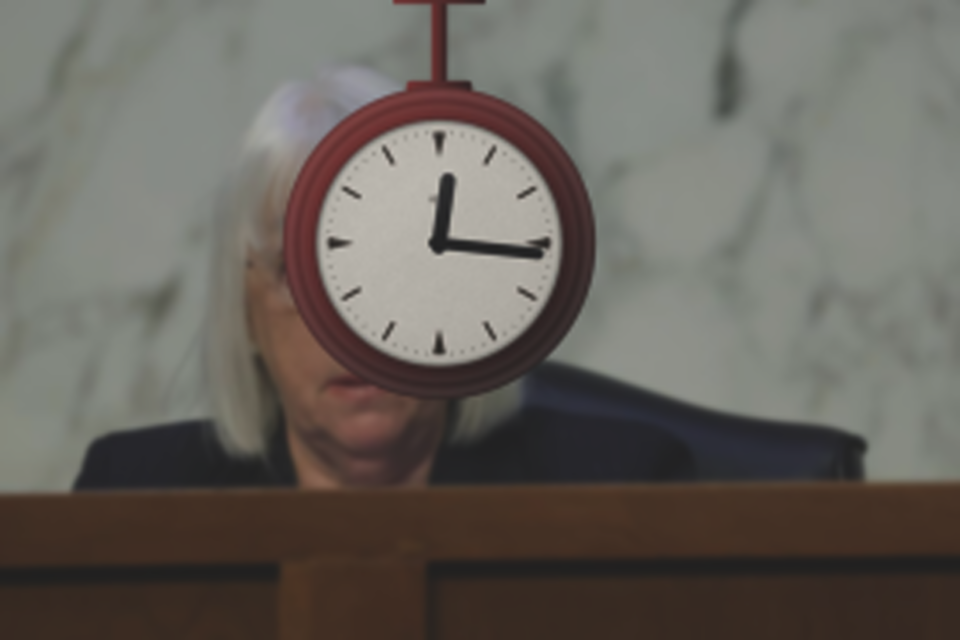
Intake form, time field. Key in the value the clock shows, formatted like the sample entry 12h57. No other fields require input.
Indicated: 12h16
